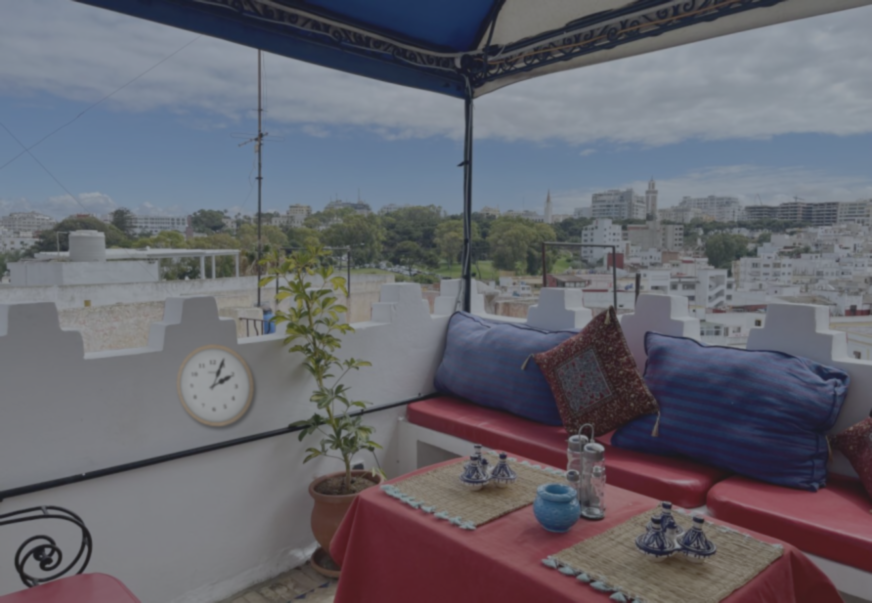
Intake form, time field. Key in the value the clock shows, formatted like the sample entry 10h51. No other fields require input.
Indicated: 2h04
